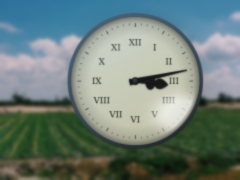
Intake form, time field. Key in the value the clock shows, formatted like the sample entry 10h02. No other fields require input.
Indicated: 3h13
